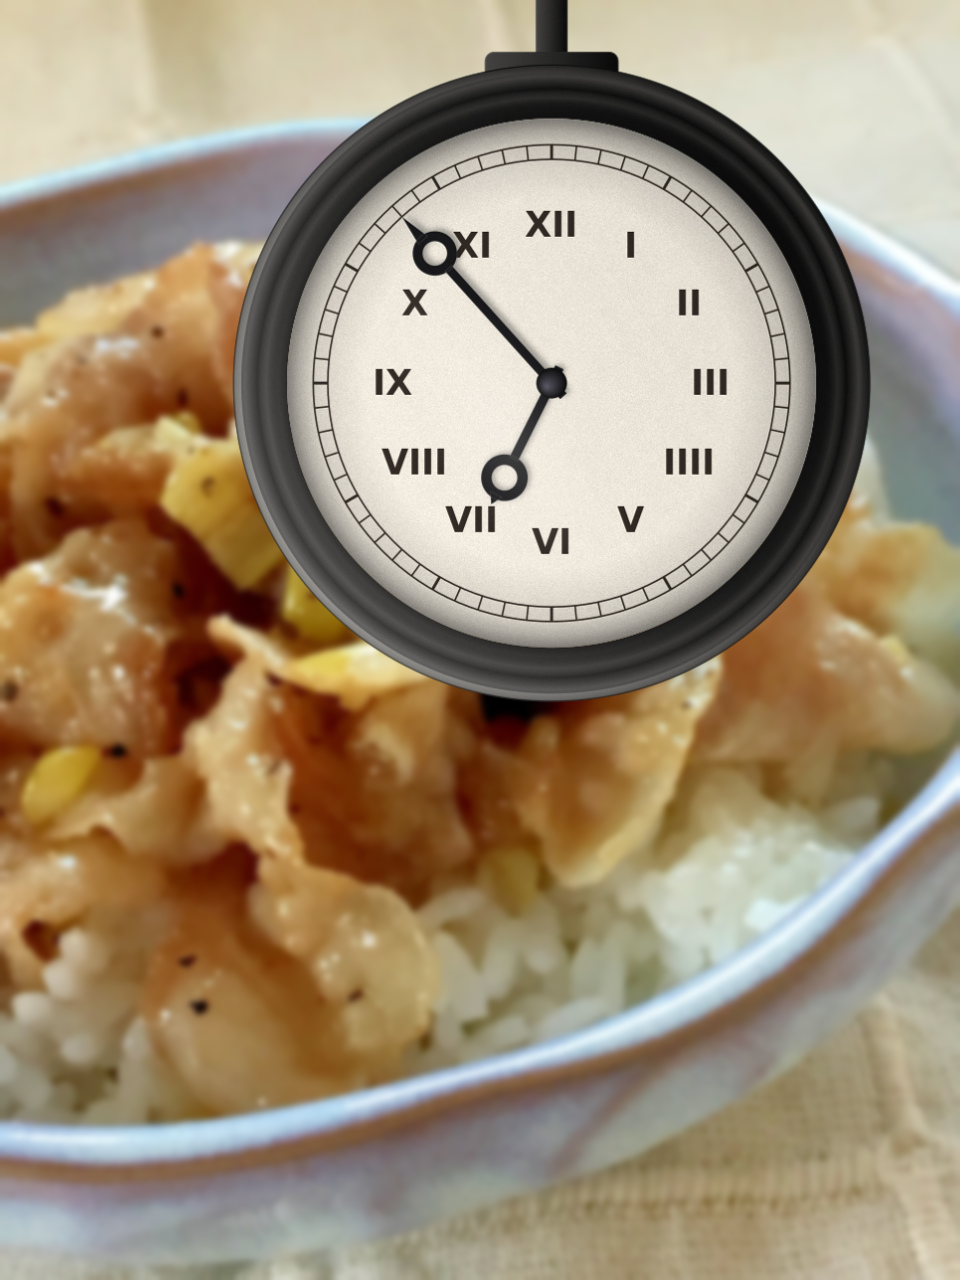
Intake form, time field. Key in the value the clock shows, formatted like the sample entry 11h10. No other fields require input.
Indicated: 6h53
